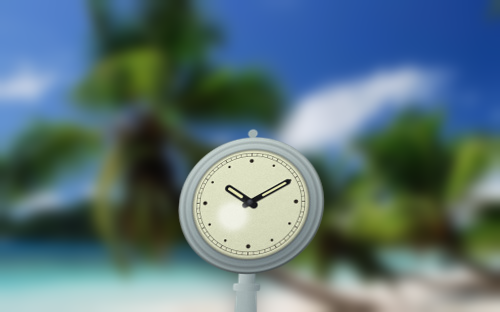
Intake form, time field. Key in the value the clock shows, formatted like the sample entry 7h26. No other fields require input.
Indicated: 10h10
